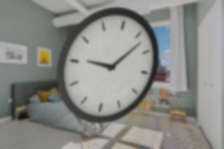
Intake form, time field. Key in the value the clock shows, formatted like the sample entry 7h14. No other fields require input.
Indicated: 9h07
